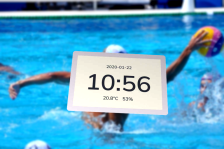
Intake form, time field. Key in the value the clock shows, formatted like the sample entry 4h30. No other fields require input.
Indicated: 10h56
